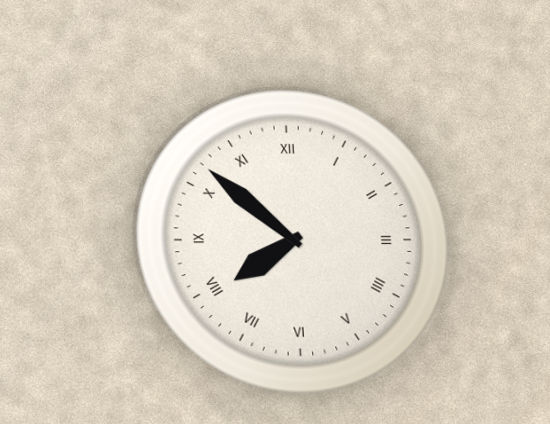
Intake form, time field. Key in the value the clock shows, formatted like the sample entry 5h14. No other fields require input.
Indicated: 7h52
